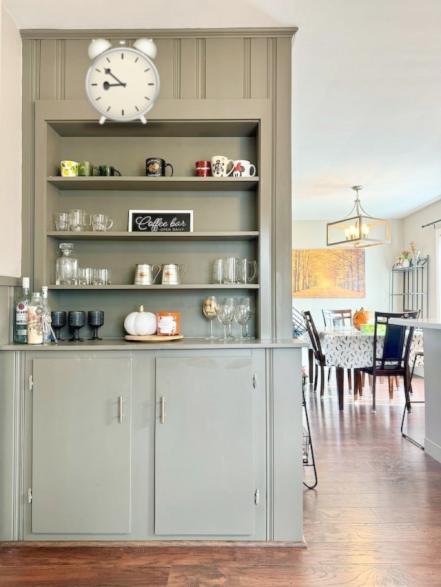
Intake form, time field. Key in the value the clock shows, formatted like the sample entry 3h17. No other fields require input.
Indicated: 8h52
